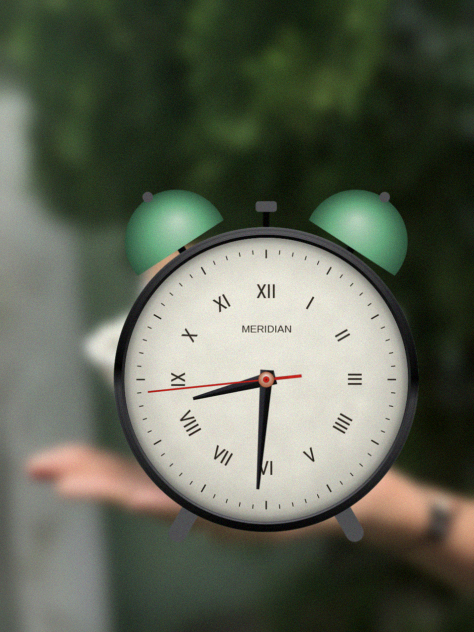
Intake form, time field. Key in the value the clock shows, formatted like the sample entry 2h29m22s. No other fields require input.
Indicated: 8h30m44s
